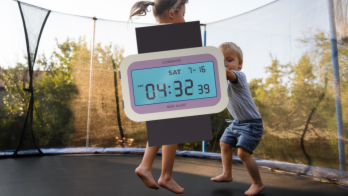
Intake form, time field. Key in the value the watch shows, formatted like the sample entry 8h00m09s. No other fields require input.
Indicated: 4h32m39s
